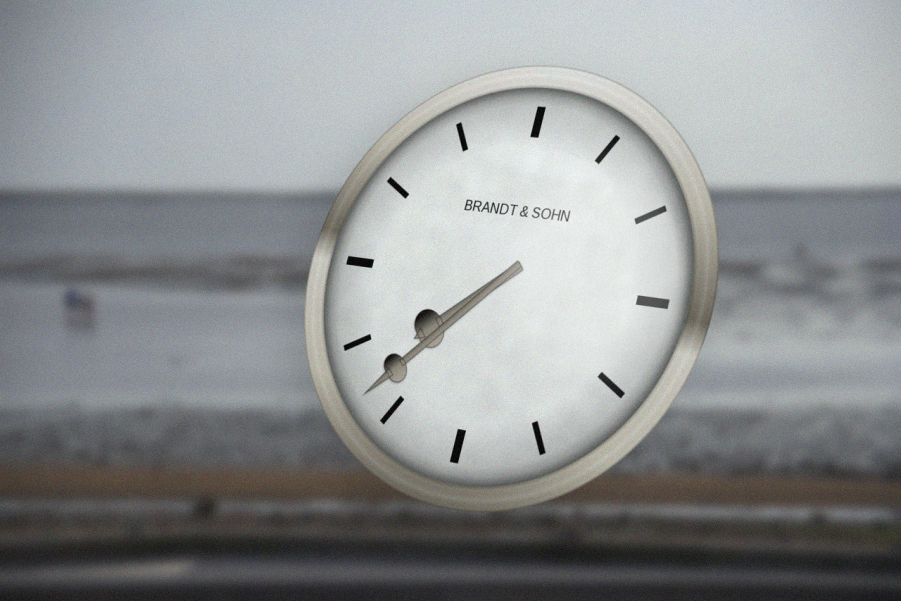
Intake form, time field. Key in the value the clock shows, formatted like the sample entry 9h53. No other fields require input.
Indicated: 7h37
